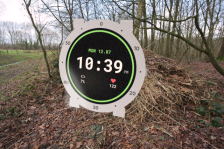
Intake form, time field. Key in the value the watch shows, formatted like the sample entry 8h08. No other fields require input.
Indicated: 10h39
